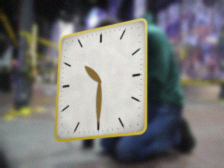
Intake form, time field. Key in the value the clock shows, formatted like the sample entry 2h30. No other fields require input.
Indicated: 10h30
